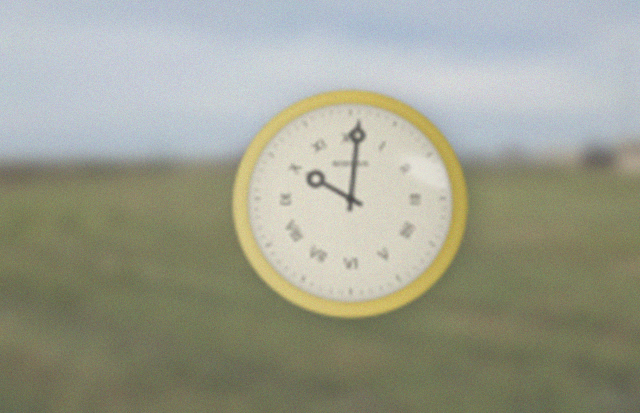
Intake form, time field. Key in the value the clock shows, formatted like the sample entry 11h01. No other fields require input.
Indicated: 10h01
